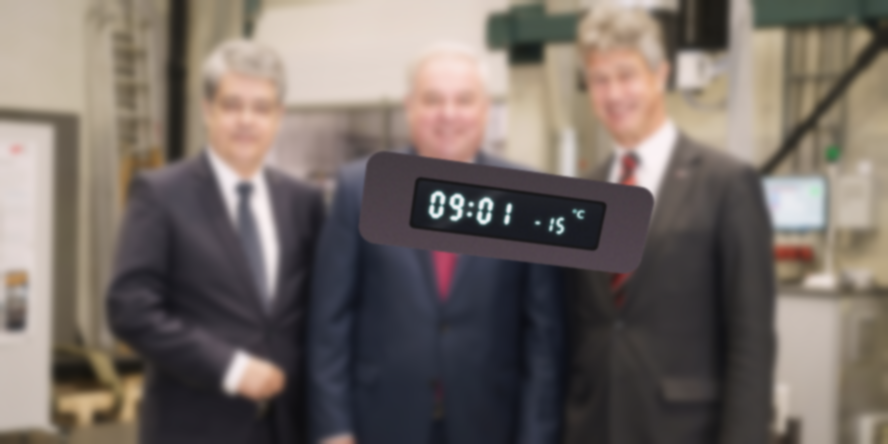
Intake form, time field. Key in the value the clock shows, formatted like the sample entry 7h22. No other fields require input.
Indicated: 9h01
